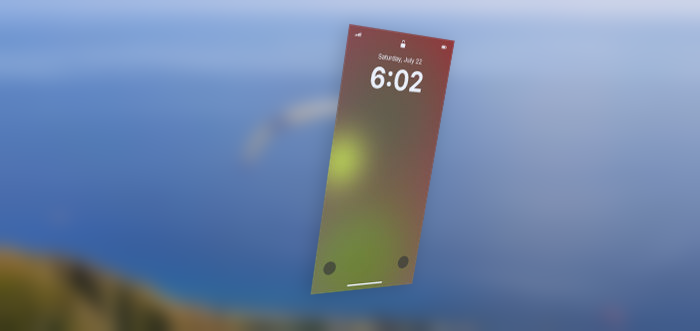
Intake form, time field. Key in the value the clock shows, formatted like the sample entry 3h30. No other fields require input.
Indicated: 6h02
